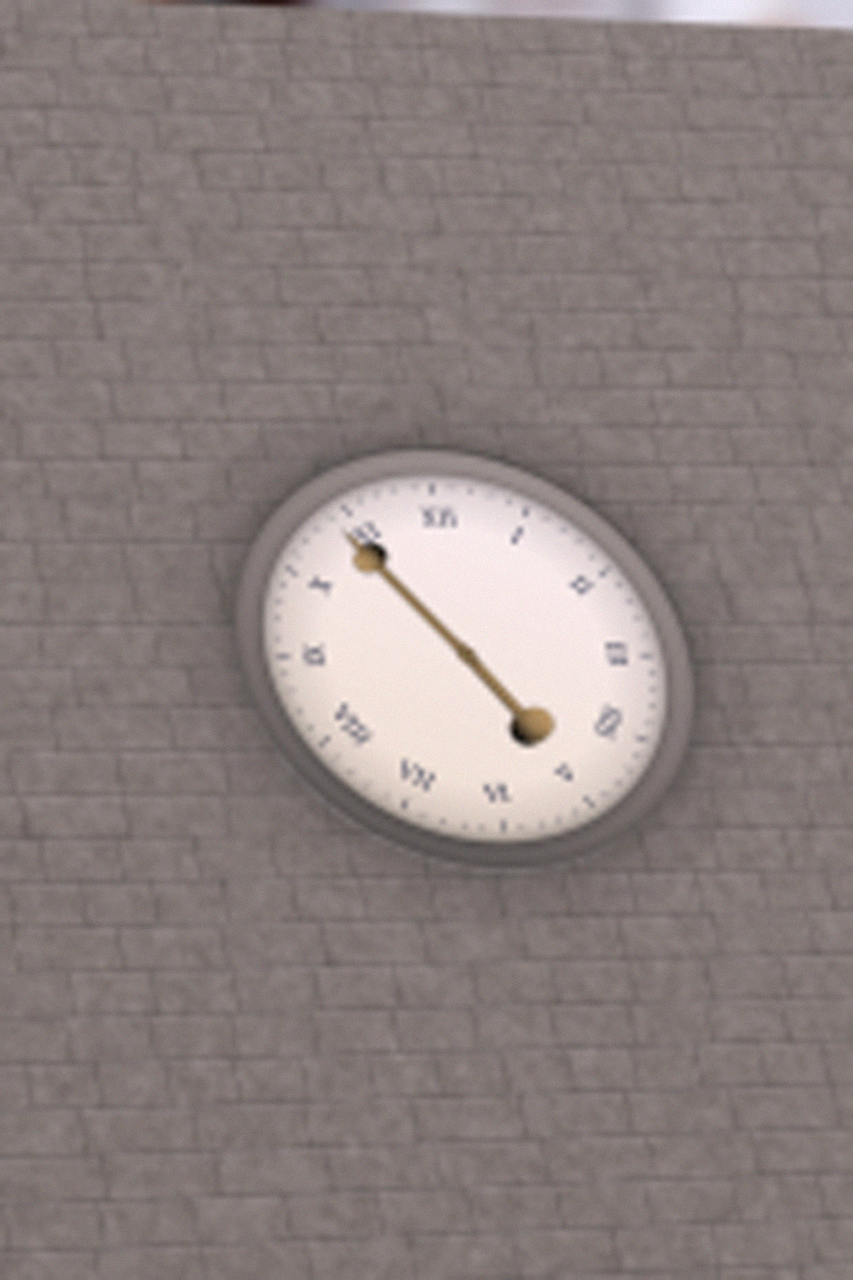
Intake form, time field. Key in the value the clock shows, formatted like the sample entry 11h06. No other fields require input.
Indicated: 4h54
